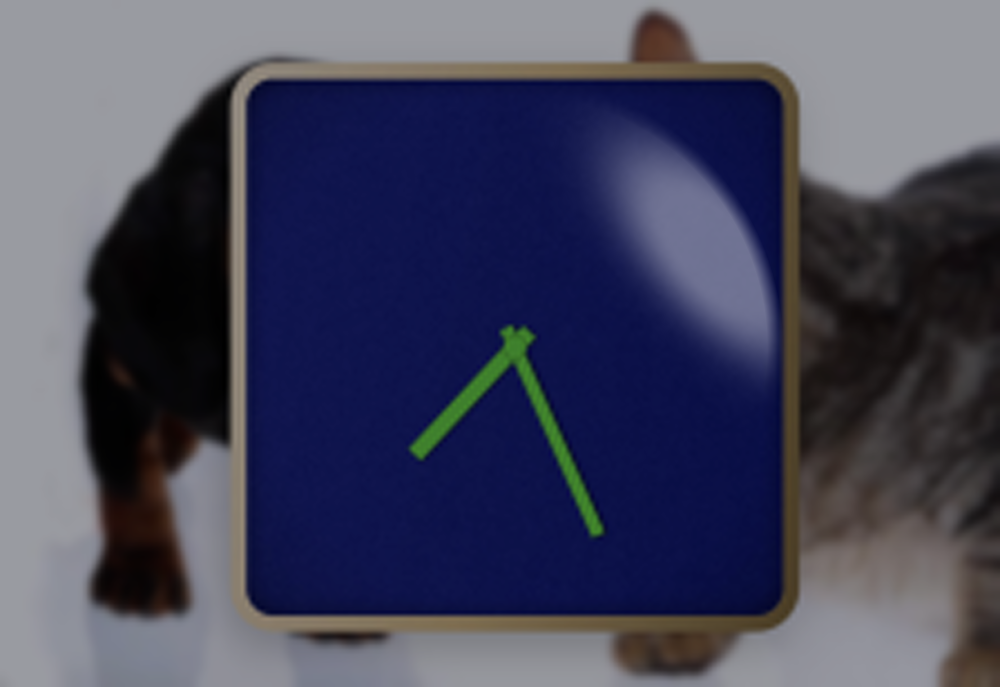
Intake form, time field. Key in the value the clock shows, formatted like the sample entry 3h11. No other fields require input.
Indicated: 7h26
